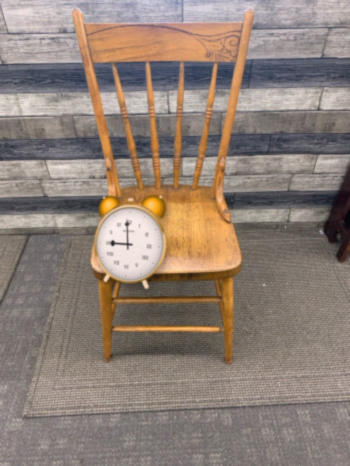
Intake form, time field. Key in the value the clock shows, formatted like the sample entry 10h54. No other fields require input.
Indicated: 8h59
